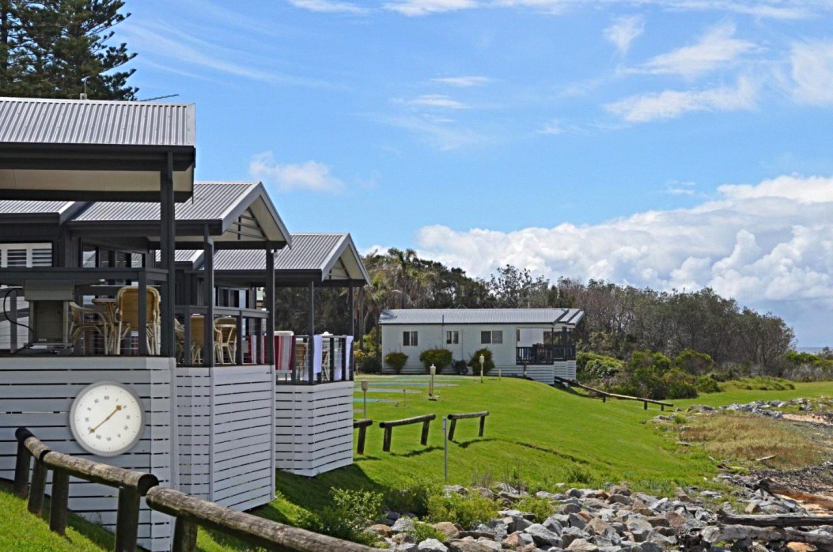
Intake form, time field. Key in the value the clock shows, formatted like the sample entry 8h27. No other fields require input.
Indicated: 1h39
